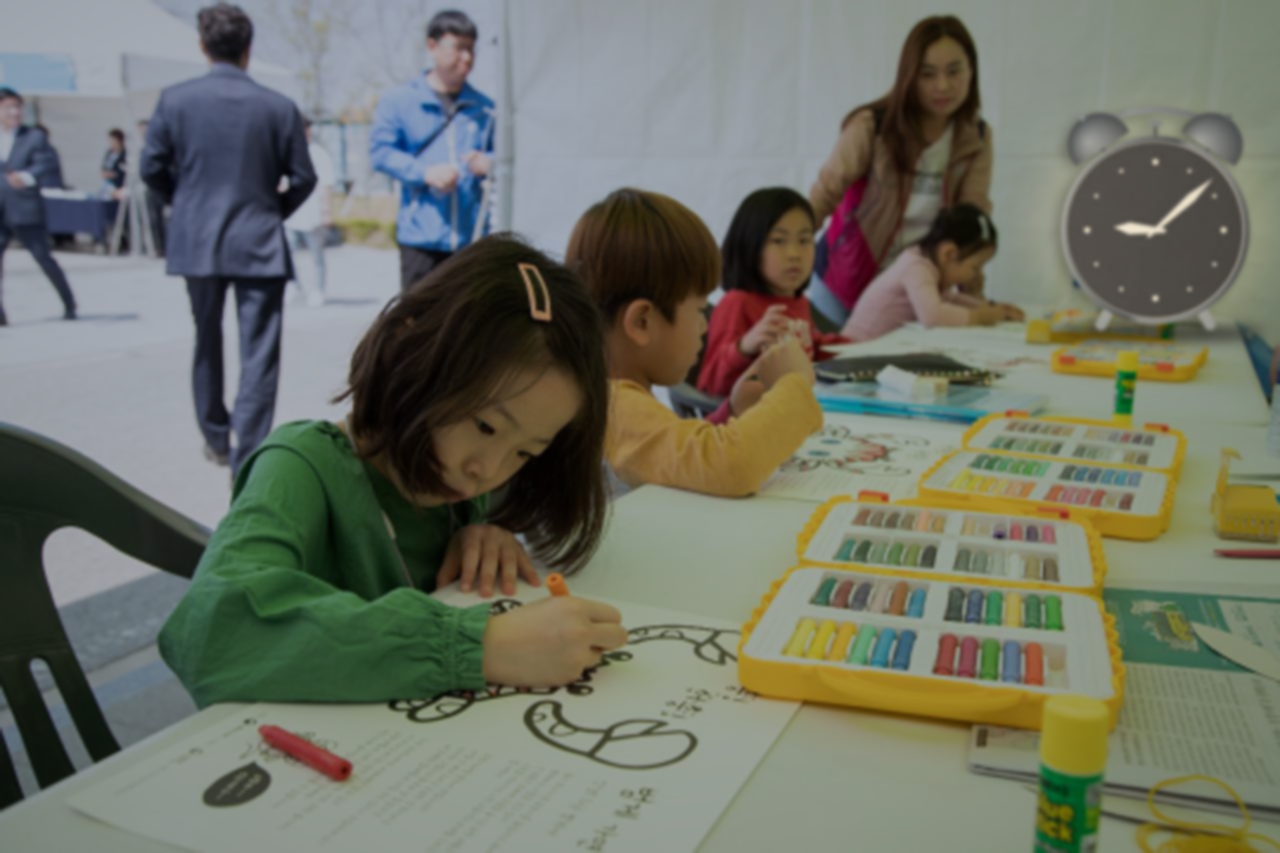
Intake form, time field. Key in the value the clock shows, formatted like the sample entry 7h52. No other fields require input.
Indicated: 9h08
